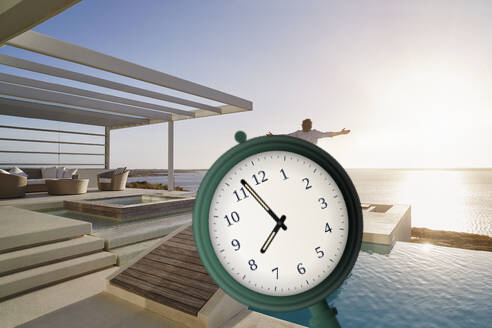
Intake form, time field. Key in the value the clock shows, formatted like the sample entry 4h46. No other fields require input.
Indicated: 7h57
